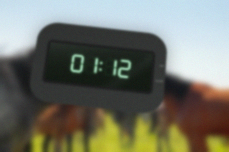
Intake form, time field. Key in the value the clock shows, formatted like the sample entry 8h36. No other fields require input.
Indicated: 1h12
